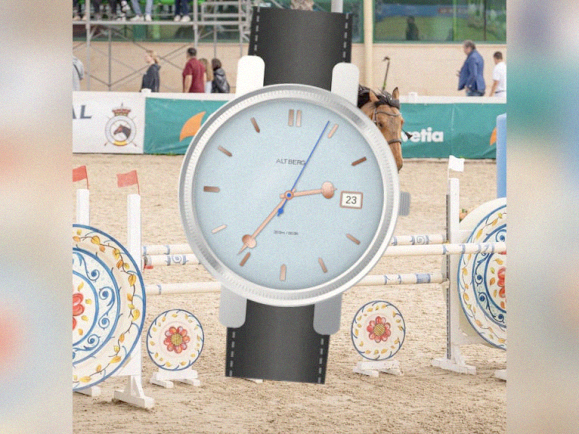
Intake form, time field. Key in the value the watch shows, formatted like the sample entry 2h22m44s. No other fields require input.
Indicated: 2h36m04s
